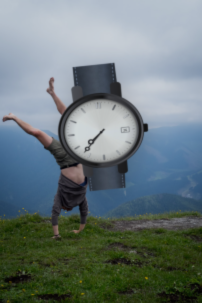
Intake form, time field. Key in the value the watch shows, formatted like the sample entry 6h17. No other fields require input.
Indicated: 7h37
